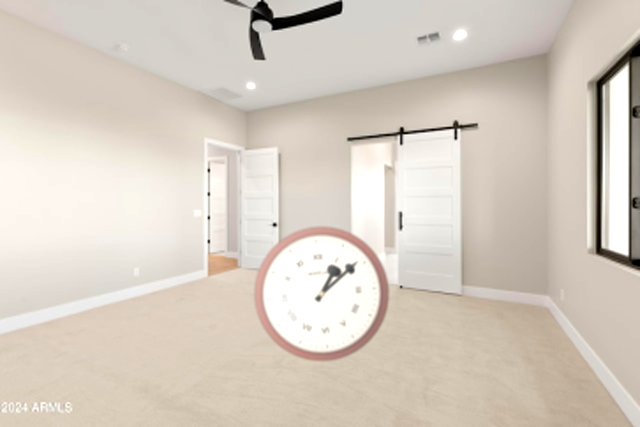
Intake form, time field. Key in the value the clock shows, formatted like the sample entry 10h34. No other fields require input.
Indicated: 1h09
